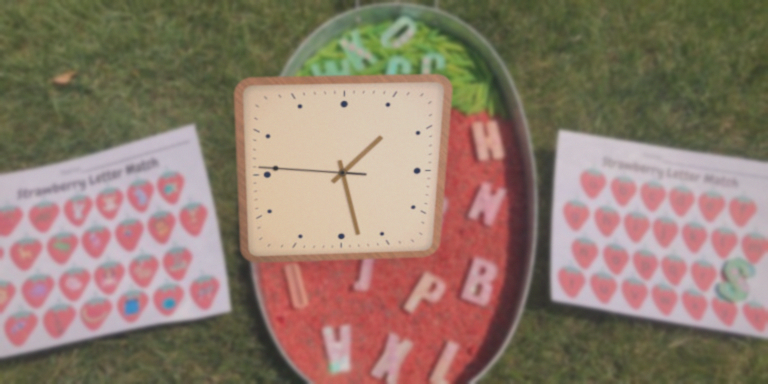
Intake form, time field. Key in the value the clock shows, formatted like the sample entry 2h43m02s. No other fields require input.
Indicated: 1h27m46s
